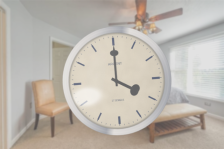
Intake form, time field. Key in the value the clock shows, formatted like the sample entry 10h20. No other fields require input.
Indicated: 4h00
